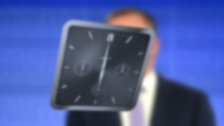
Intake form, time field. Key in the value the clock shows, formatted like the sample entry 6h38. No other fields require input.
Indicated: 6h00
